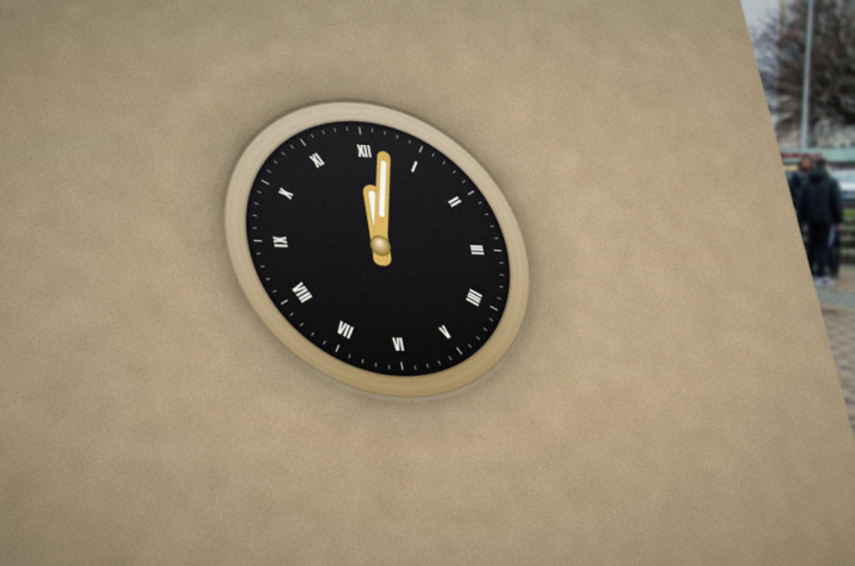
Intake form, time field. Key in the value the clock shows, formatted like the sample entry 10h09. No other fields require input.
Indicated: 12h02
